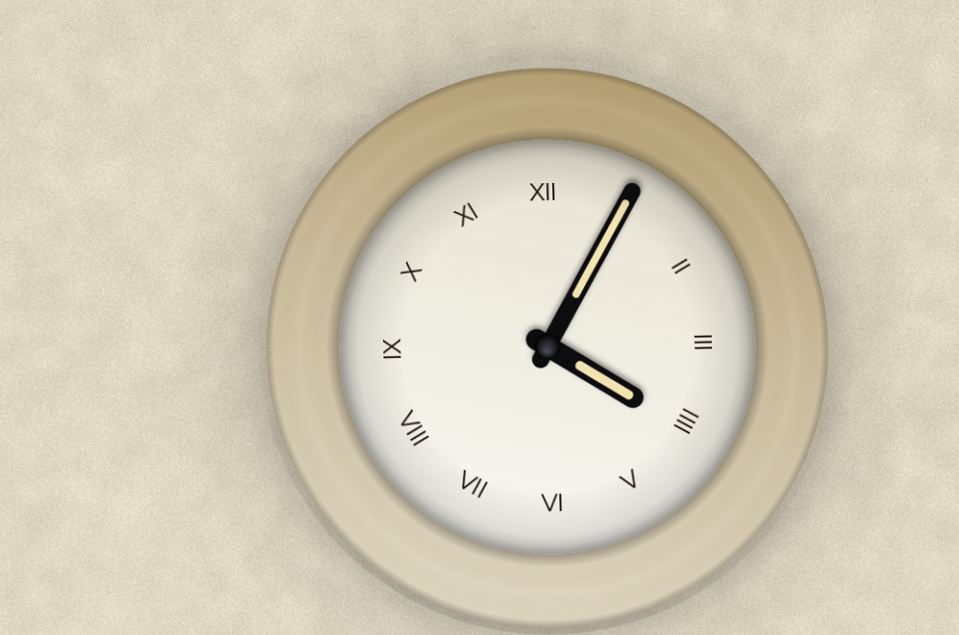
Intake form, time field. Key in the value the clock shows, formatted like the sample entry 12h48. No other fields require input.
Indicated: 4h05
